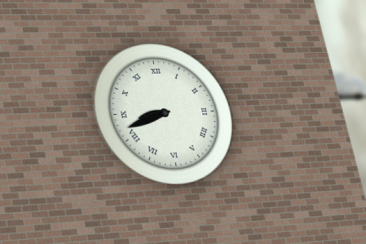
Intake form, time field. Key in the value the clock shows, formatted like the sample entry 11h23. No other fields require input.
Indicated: 8h42
